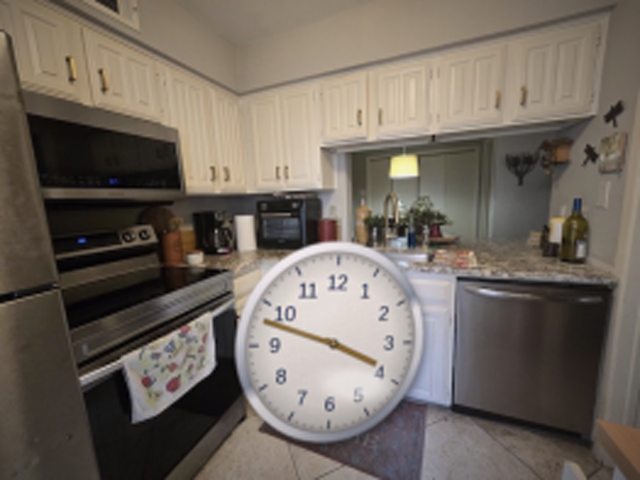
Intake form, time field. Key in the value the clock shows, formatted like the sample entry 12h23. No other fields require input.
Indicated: 3h48
